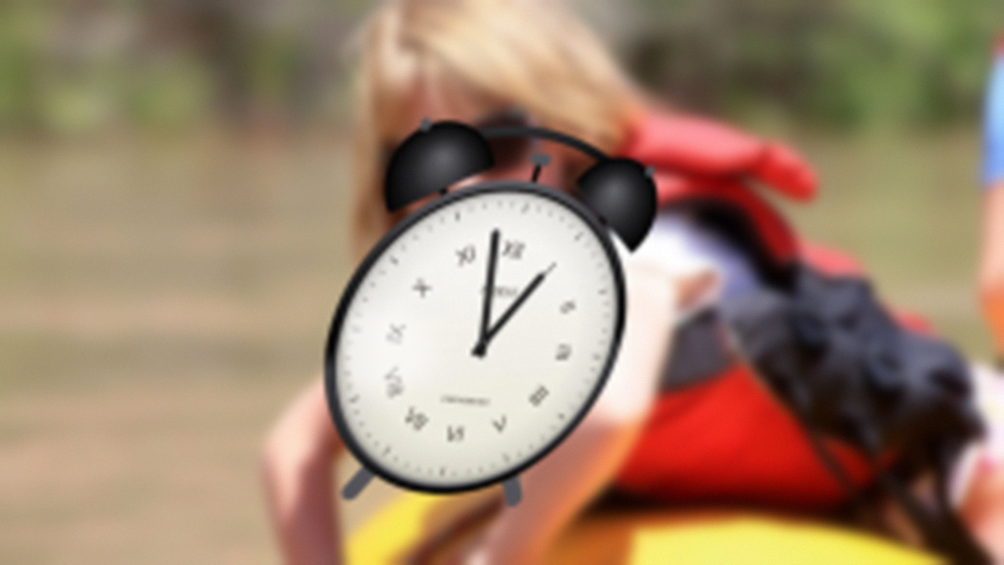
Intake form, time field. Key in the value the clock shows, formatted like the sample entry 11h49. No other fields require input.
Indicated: 12h58
